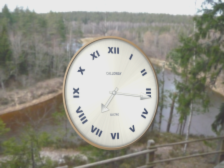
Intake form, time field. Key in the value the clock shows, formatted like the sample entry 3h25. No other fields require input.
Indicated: 7h16
